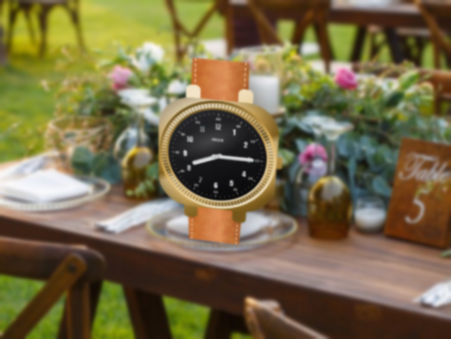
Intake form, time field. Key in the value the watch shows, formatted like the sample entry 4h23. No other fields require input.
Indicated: 8h15
